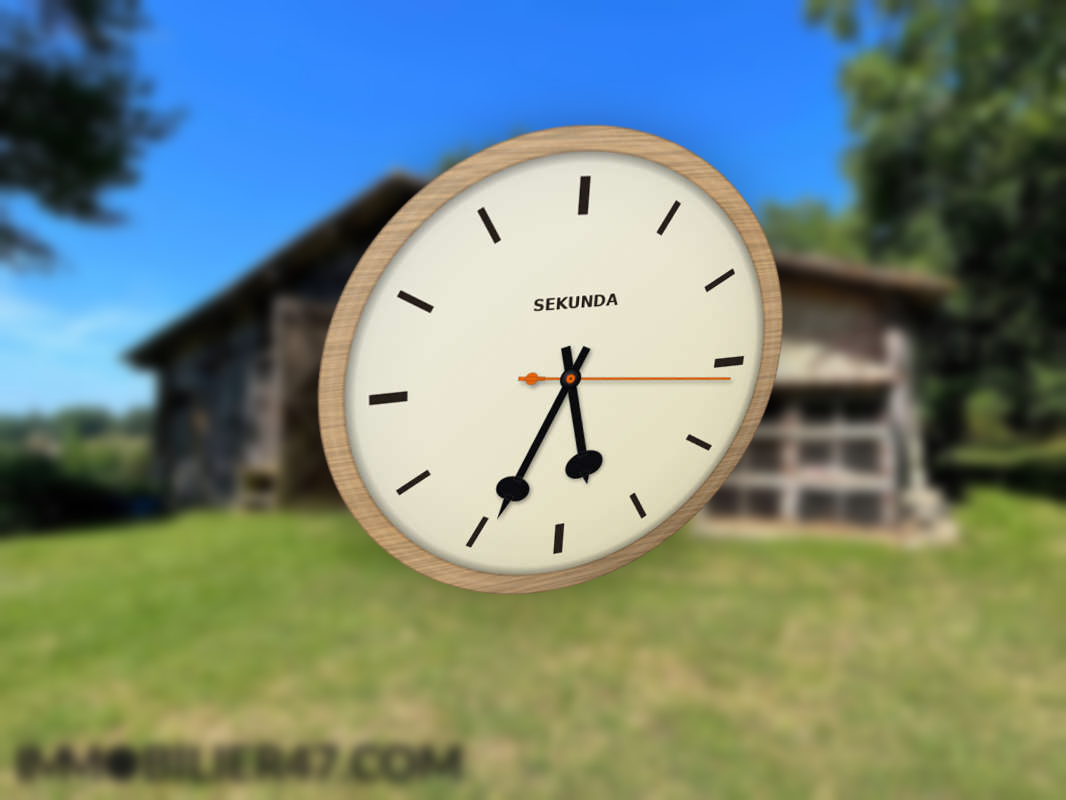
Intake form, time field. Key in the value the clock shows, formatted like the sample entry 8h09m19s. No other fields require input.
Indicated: 5h34m16s
